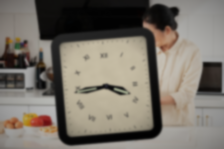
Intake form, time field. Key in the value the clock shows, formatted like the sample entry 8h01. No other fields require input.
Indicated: 3h44
